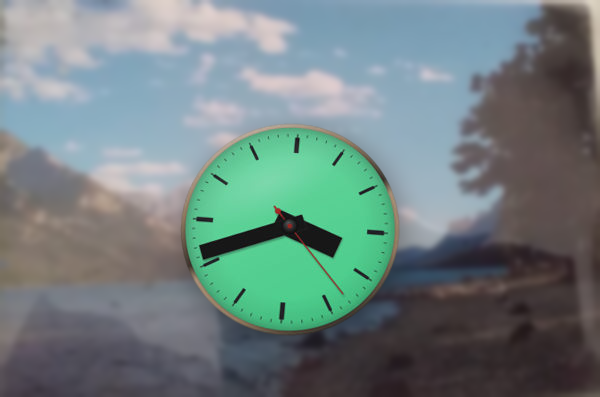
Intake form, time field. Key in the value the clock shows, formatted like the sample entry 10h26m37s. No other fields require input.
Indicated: 3h41m23s
